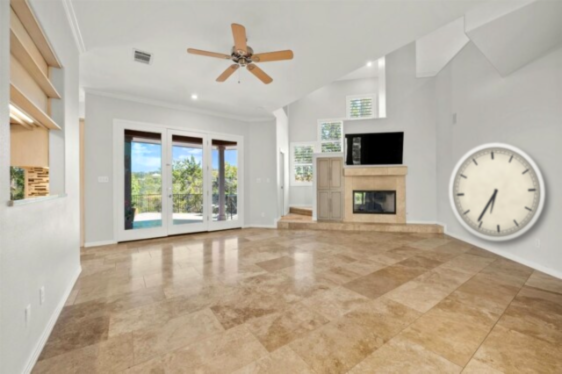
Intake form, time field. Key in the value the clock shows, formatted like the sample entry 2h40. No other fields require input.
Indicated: 6h36
